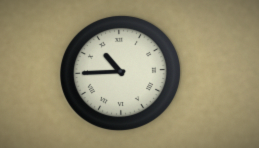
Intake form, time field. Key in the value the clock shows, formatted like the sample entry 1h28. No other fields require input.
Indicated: 10h45
